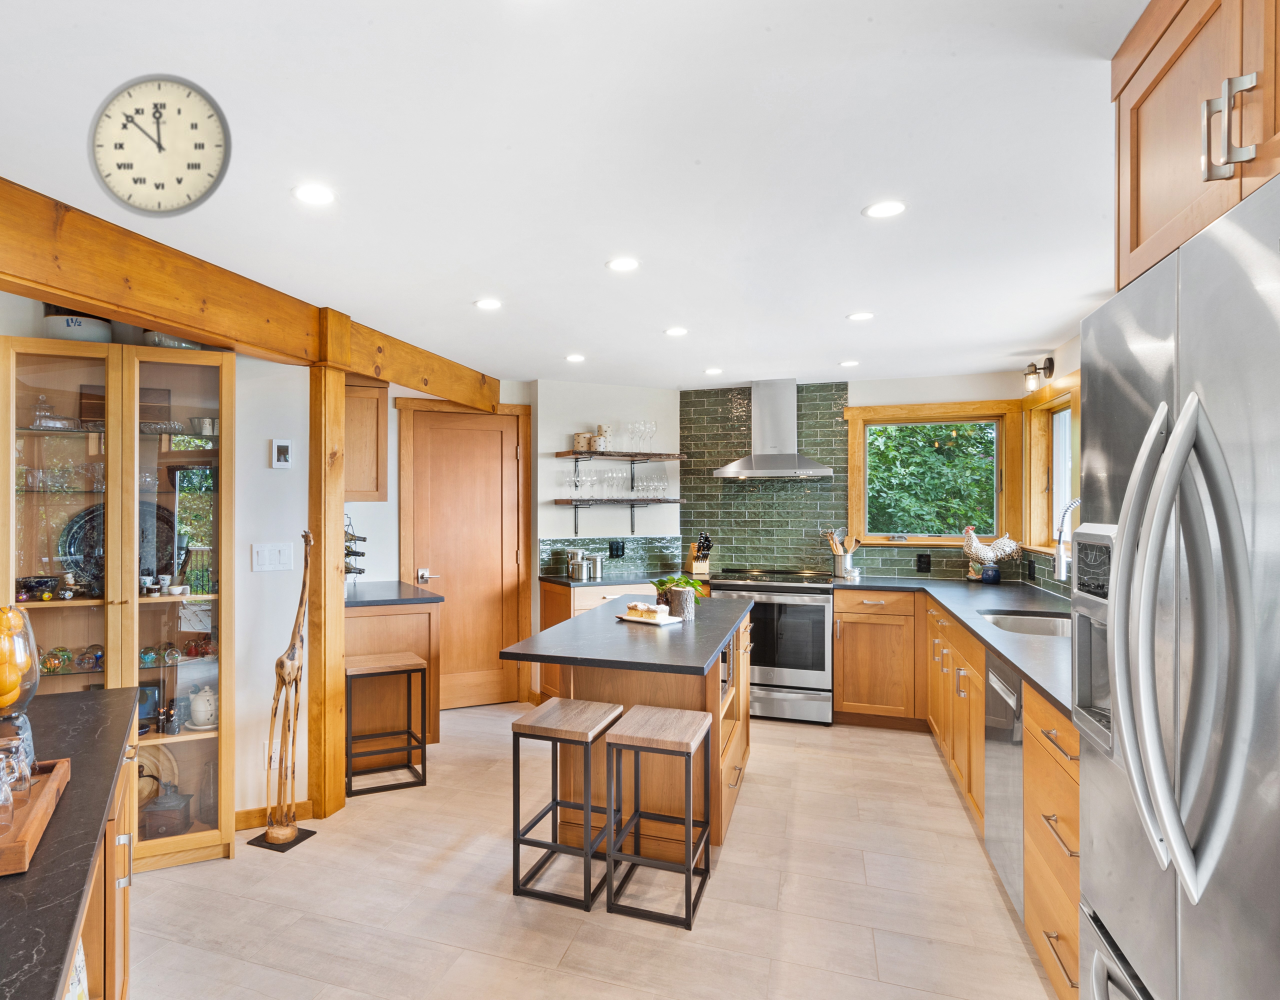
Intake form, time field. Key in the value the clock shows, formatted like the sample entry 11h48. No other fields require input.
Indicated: 11h52
